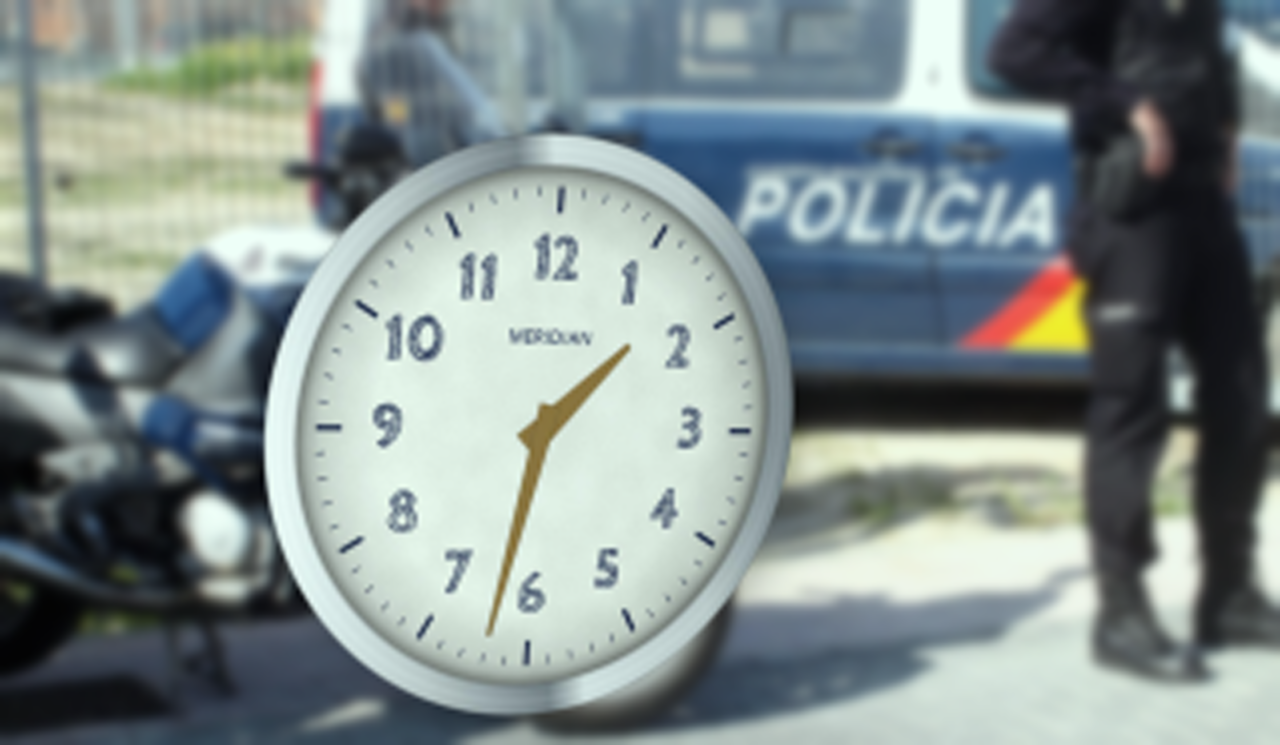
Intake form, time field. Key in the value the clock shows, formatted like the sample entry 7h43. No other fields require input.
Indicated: 1h32
